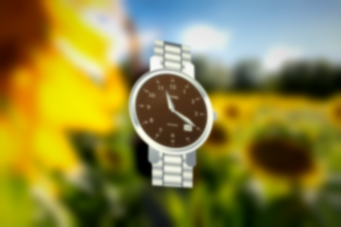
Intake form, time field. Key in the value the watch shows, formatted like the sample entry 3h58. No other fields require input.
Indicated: 11h20
